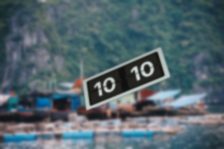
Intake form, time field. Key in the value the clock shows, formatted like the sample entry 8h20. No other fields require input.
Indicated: 10h10
